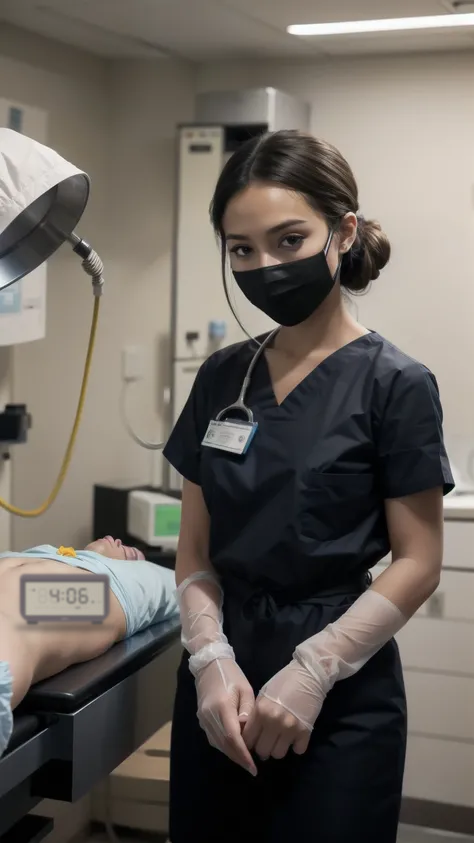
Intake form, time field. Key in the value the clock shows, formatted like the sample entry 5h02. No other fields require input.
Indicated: 4h06
